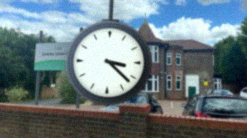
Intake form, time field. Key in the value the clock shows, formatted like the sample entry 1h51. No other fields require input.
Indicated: 3h22
